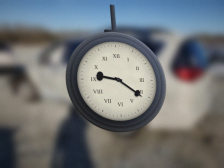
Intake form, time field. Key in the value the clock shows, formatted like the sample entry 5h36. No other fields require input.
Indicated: 9h21
